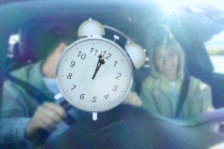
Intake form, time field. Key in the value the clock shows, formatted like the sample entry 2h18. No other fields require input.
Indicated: 11h58
